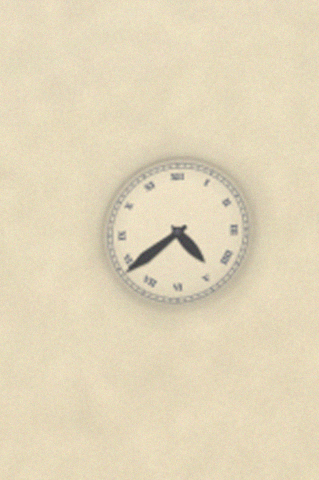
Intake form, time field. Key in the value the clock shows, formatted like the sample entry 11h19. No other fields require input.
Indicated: 4h39
